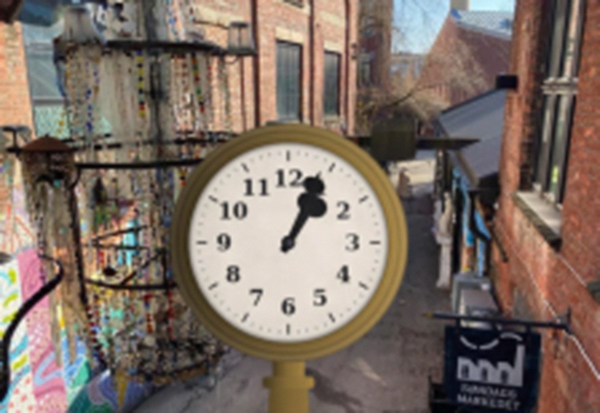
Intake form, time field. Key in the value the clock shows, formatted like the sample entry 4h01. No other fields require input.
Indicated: 1h04
